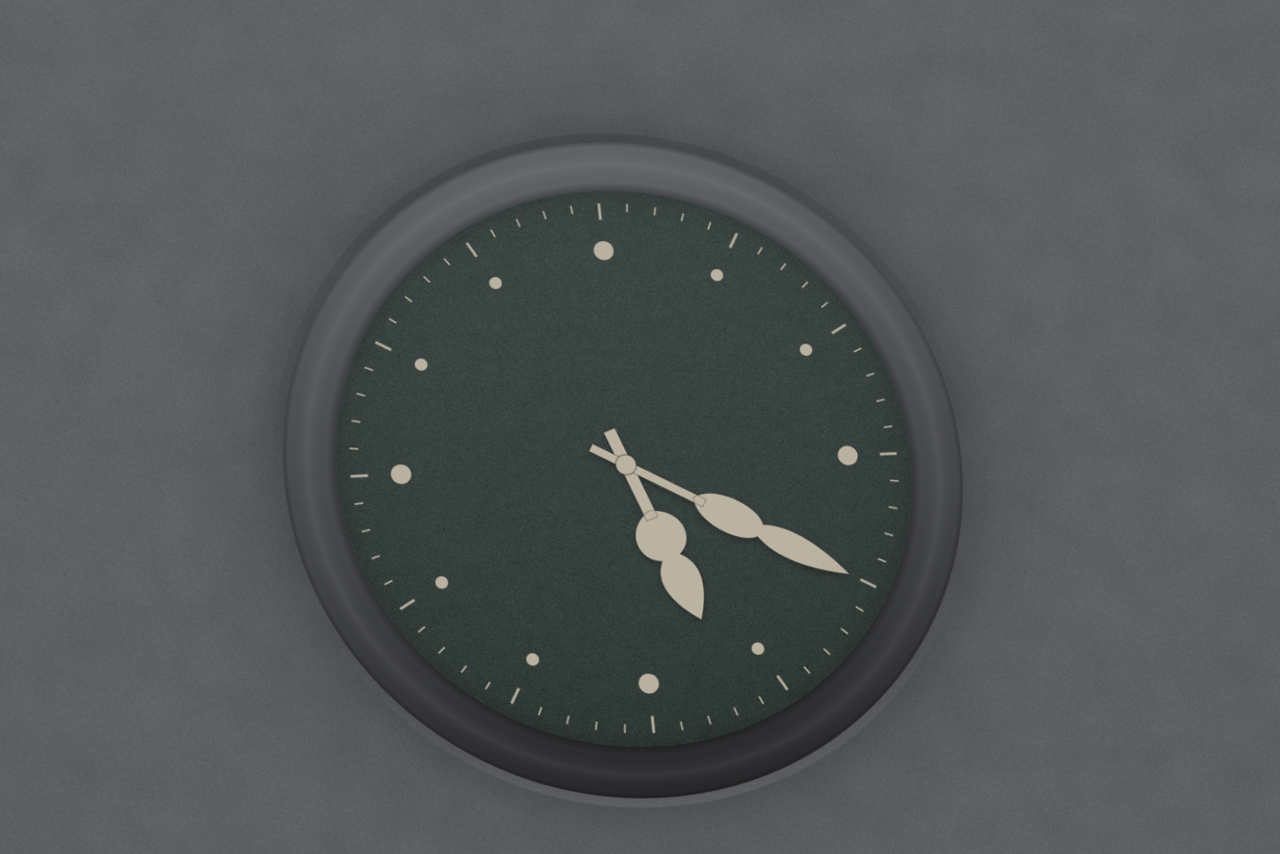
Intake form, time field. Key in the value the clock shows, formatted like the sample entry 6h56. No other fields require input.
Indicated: 5h20
